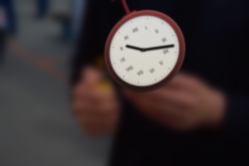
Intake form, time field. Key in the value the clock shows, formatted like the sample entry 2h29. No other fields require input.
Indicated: 10h18
